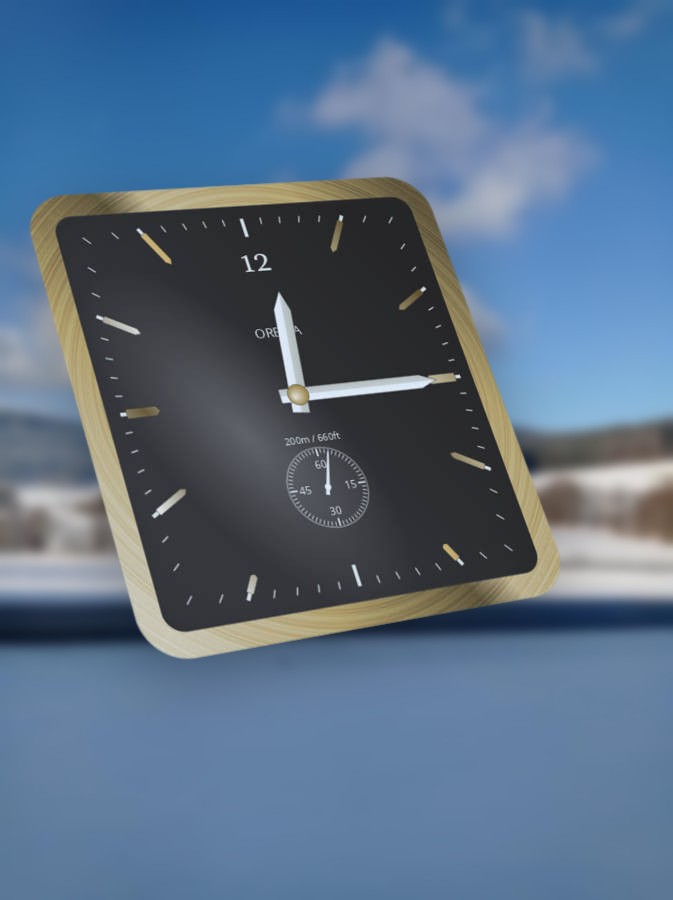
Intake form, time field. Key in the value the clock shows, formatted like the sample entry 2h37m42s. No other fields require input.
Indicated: 12h15m03s
